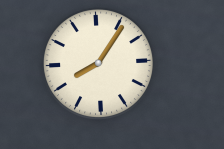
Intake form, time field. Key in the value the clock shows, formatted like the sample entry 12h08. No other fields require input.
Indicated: 8h06
